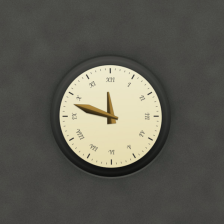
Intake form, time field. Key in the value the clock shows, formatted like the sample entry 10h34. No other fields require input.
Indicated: 11h48
